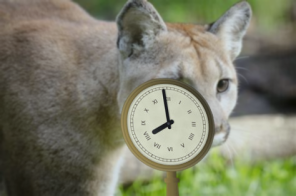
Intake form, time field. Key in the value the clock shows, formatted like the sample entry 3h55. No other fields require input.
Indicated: 7h59
